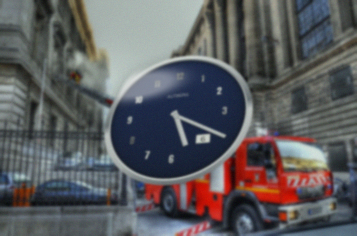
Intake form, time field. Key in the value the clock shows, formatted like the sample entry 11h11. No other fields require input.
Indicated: 5h20
